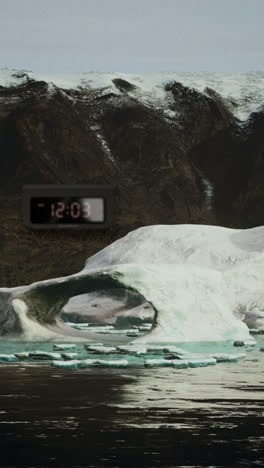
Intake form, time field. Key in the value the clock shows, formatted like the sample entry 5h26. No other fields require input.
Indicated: 12h03
